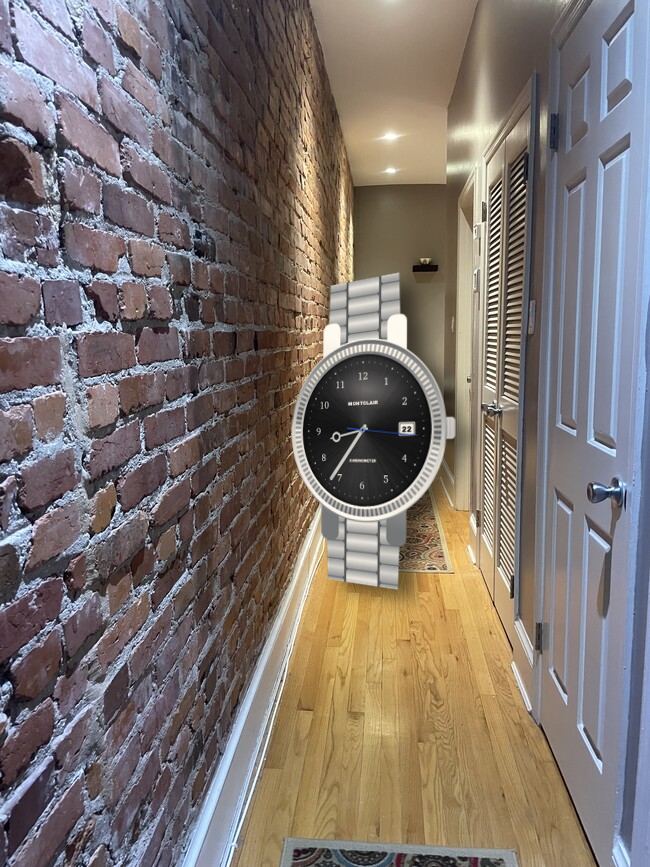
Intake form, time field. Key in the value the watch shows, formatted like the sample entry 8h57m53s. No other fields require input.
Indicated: 8h36m16s
